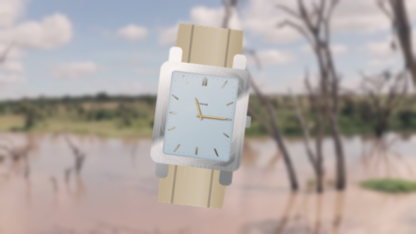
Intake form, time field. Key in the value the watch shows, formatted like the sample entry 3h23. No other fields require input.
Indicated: 11h15
